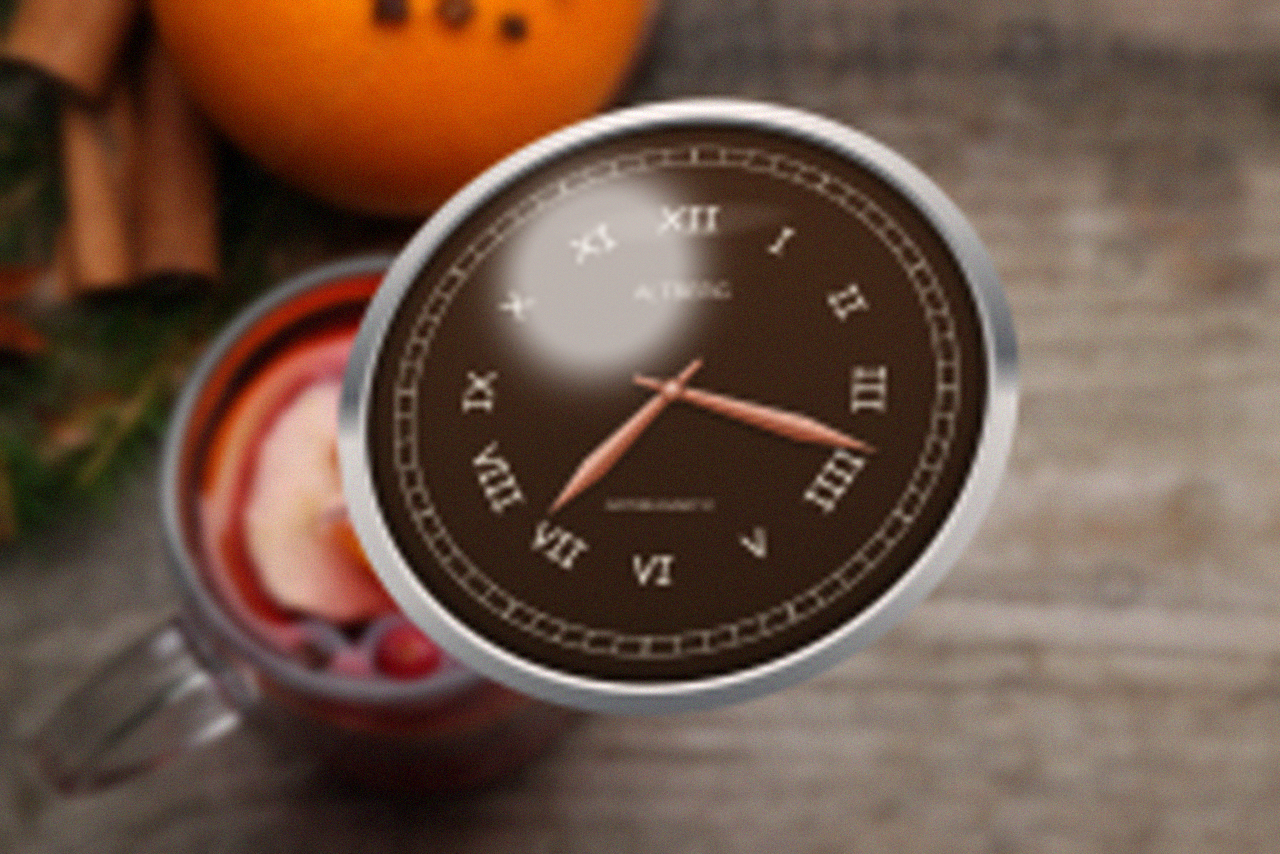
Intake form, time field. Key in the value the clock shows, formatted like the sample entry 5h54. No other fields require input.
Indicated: 7h18
